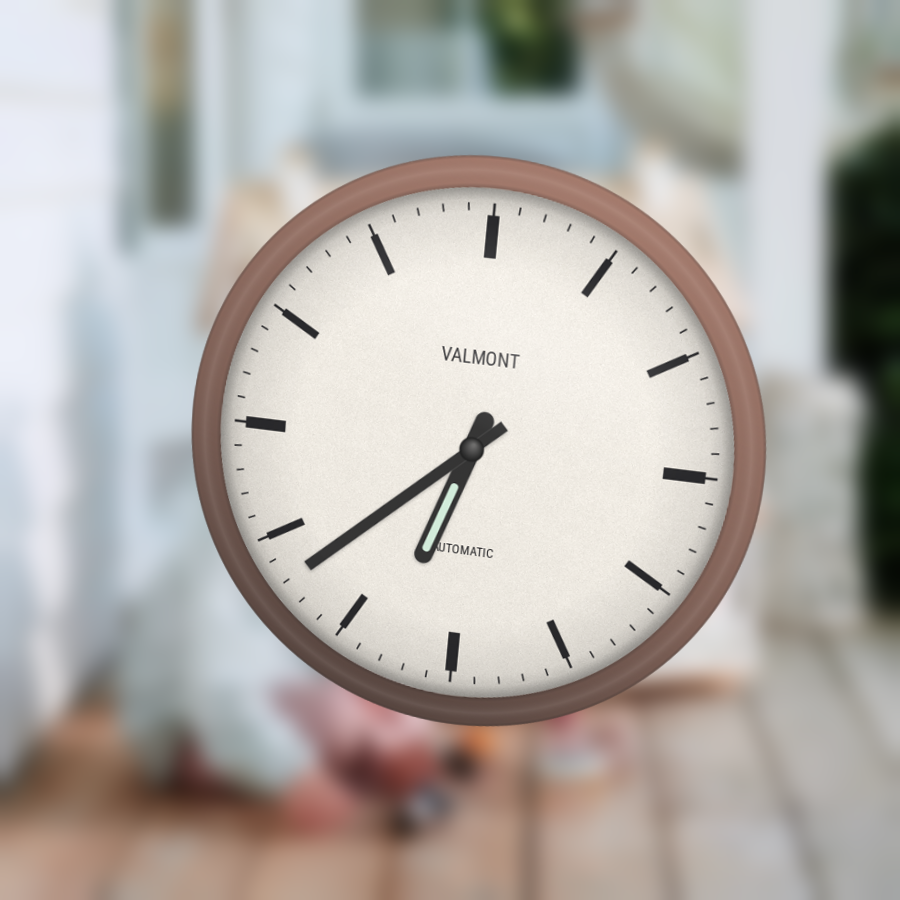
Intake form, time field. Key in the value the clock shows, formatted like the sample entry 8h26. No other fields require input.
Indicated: 6h38
